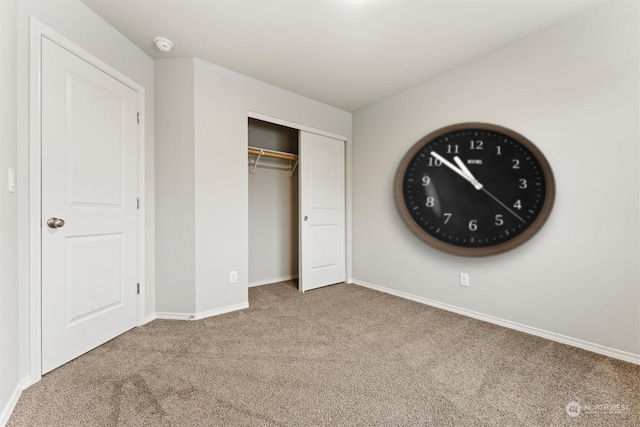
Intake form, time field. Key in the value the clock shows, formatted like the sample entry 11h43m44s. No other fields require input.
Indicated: 10h51m22s
